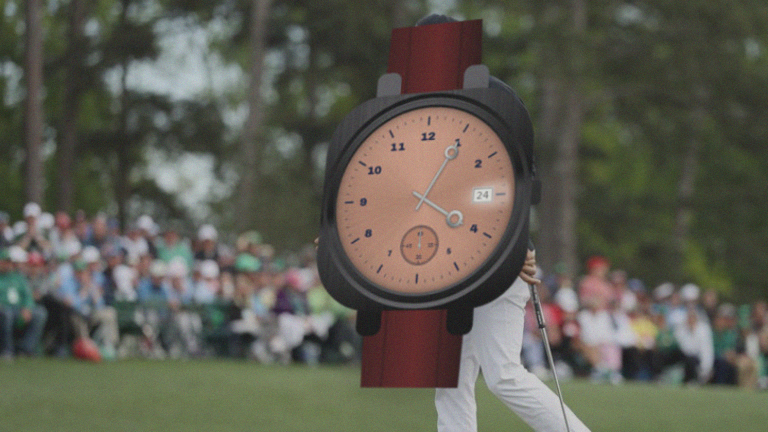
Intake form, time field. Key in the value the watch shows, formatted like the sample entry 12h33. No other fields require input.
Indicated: 4h05
